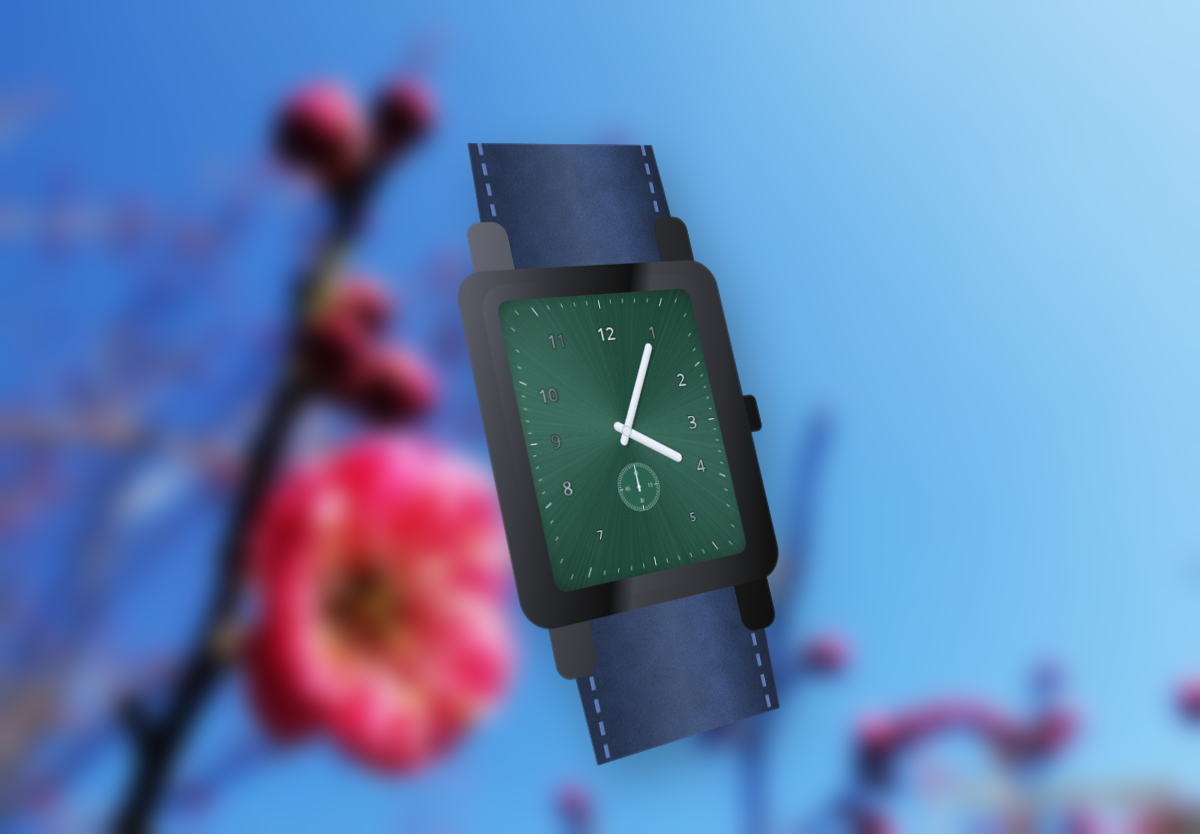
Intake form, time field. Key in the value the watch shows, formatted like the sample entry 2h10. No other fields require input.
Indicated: 4h05
